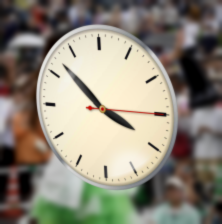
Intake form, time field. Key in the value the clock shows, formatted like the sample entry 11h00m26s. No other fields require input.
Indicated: 3h52m15s
